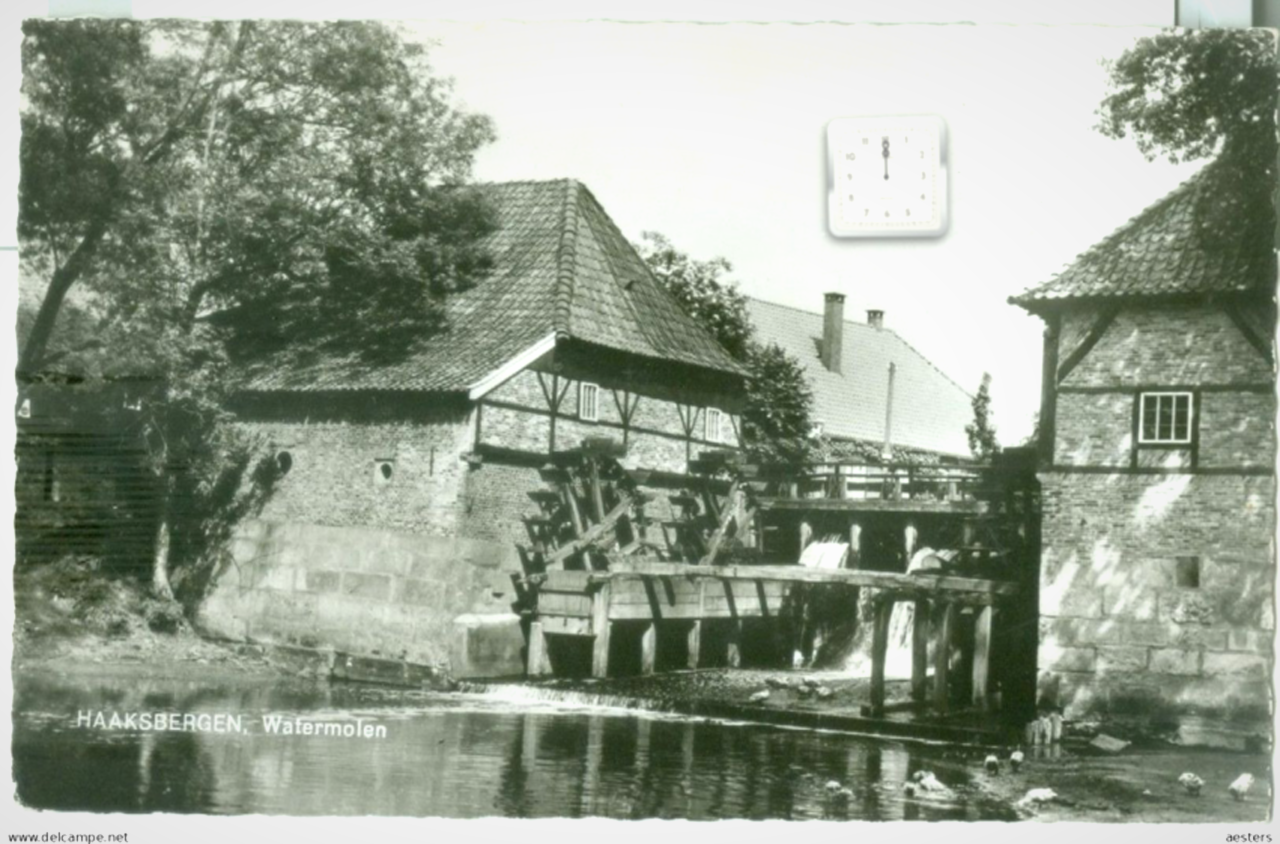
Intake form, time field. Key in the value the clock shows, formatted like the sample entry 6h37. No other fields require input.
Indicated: 12h00
